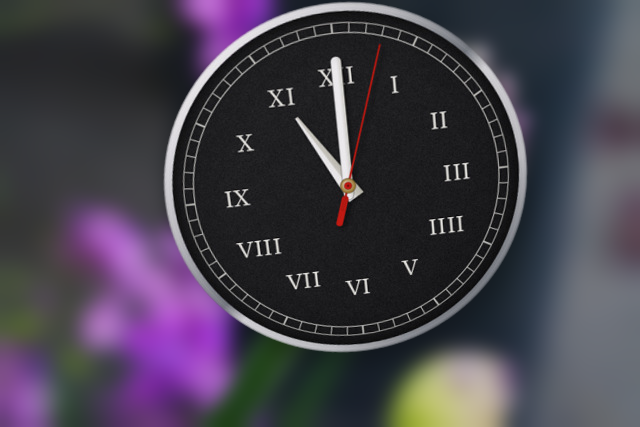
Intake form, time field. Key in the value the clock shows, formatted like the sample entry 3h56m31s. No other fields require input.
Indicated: 11h00m03s
